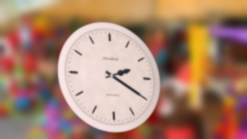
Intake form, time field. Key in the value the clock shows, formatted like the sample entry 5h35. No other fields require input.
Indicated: 2h20
